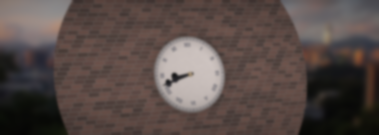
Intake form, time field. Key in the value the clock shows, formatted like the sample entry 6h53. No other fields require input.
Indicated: 8h42
